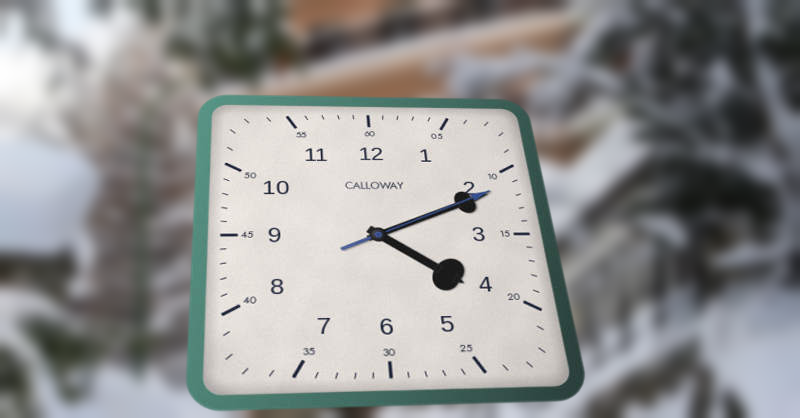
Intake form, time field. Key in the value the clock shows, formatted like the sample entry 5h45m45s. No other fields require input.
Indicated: 4h11m11s
